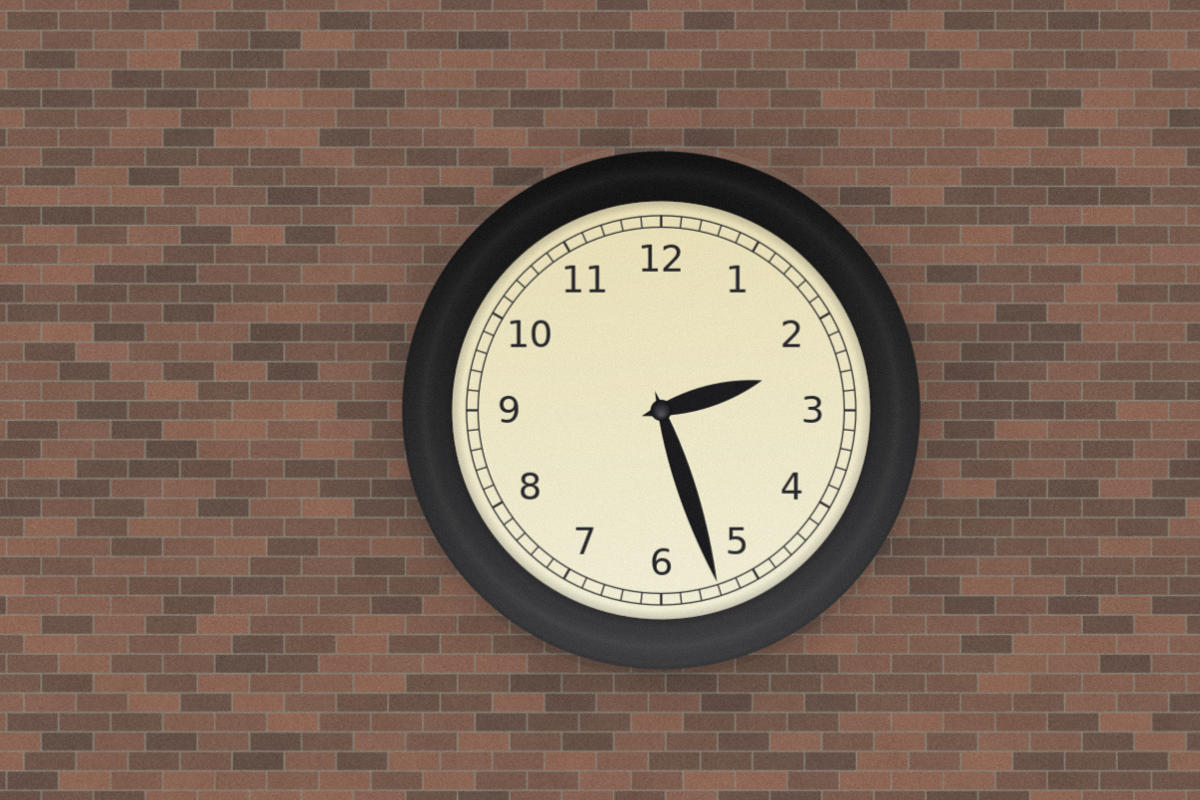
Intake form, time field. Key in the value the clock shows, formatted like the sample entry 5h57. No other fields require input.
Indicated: 2h27
